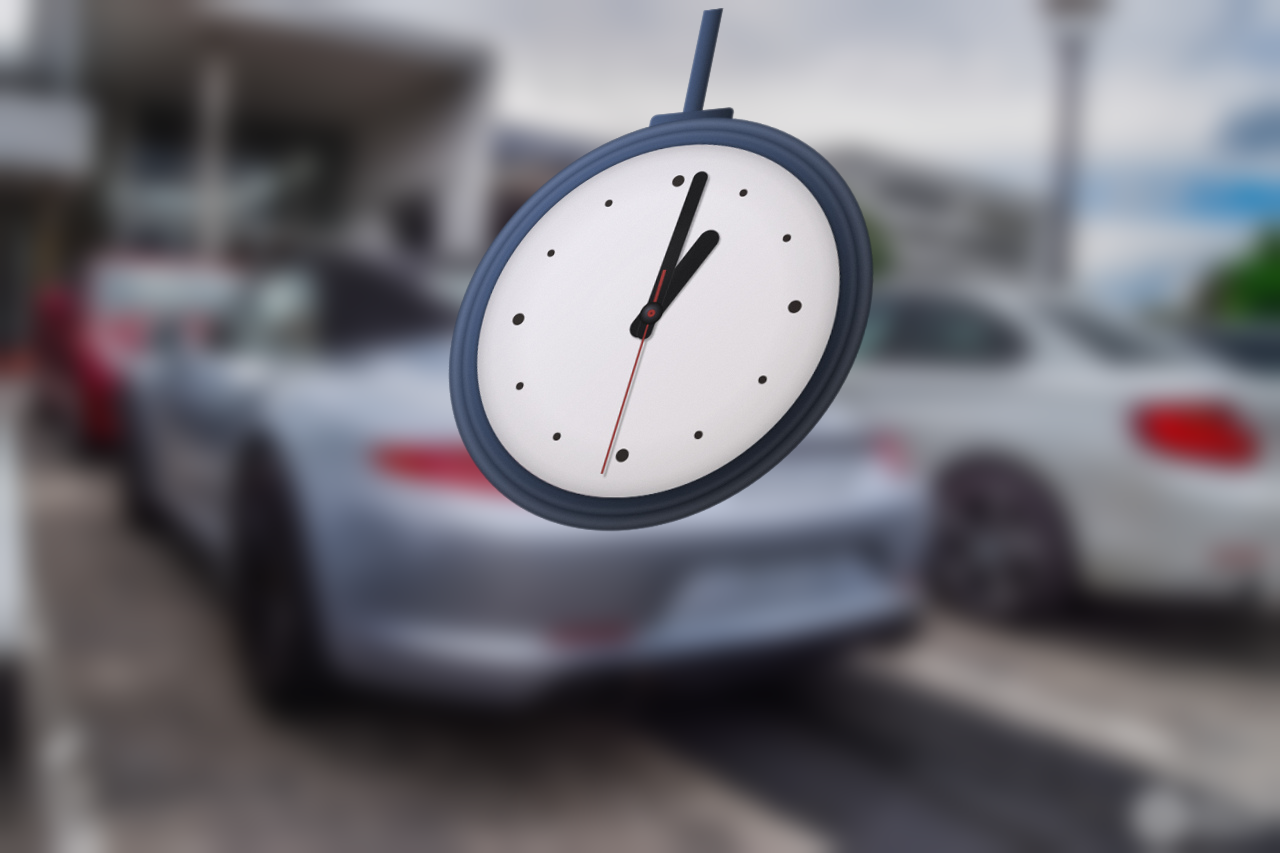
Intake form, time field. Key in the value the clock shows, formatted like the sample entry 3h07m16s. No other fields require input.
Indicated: 1h01m31s
